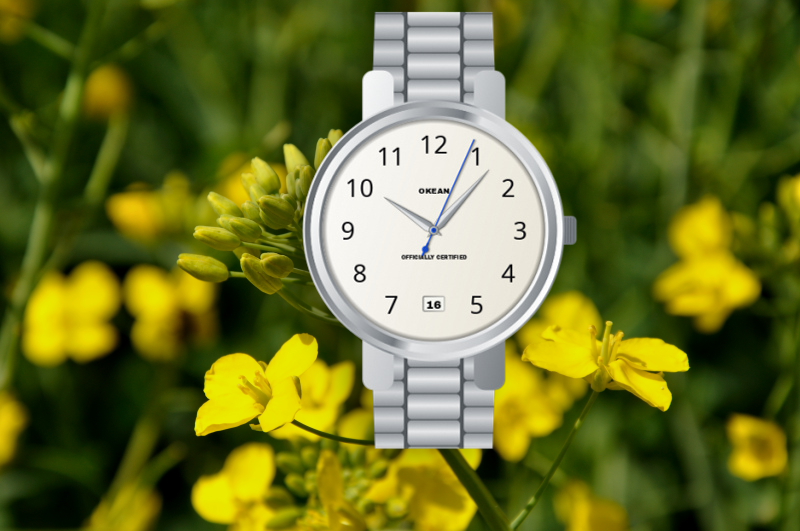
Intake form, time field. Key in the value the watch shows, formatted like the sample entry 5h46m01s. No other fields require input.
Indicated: 10h07m04s
